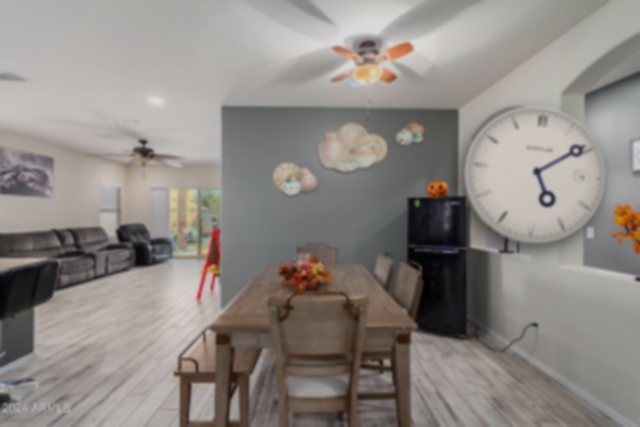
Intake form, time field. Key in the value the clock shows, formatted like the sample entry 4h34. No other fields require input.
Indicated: 5h09
